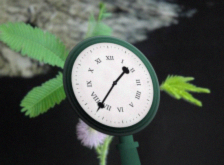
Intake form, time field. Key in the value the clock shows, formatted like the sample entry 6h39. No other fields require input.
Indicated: 1h37
